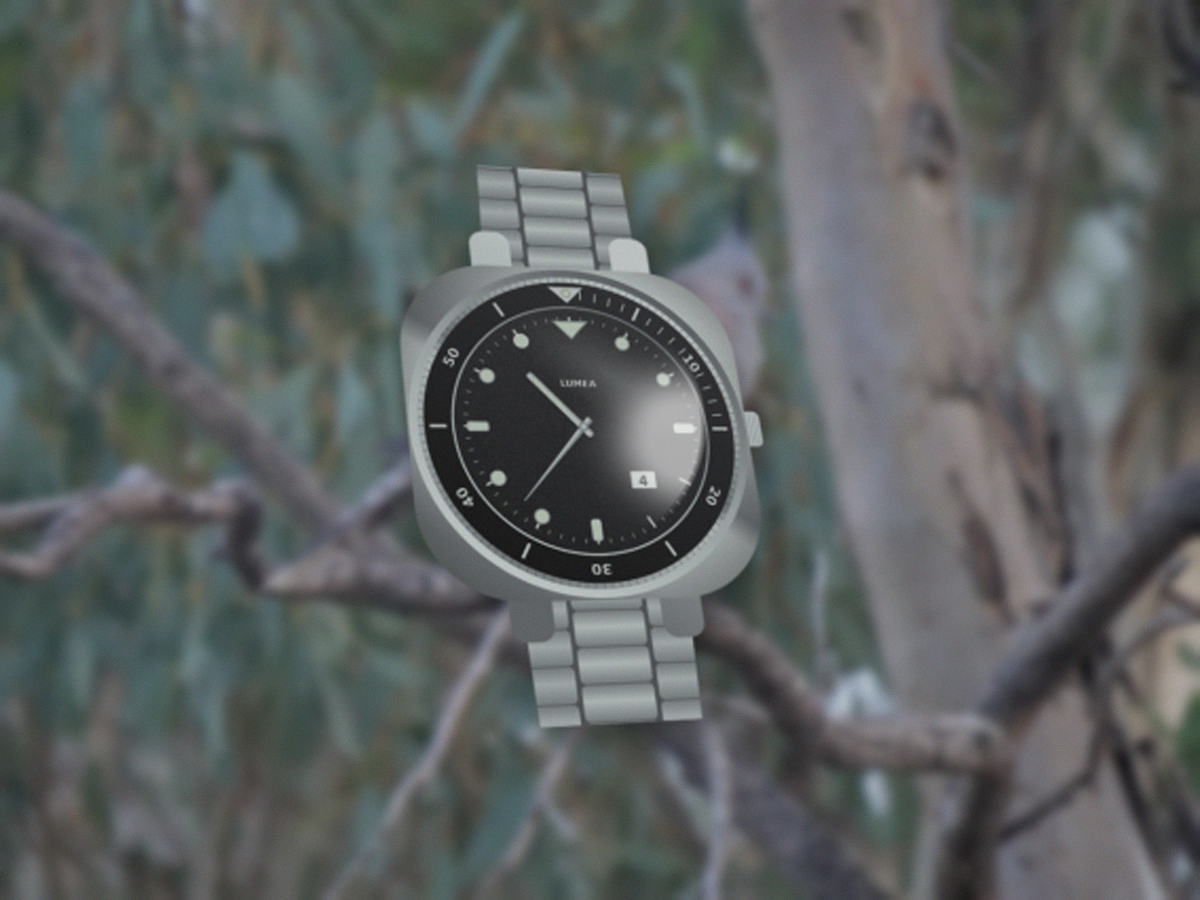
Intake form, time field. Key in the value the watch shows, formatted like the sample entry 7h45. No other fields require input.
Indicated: 10h37
